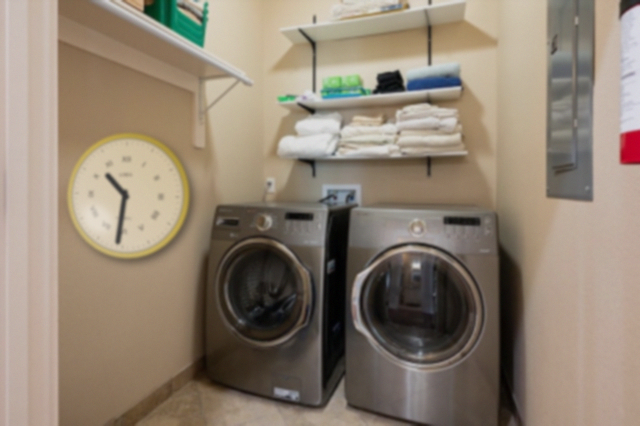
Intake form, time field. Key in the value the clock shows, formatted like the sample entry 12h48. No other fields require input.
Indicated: 10h31
